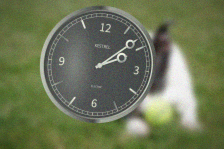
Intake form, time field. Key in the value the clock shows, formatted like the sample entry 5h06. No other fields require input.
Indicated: 2h08
